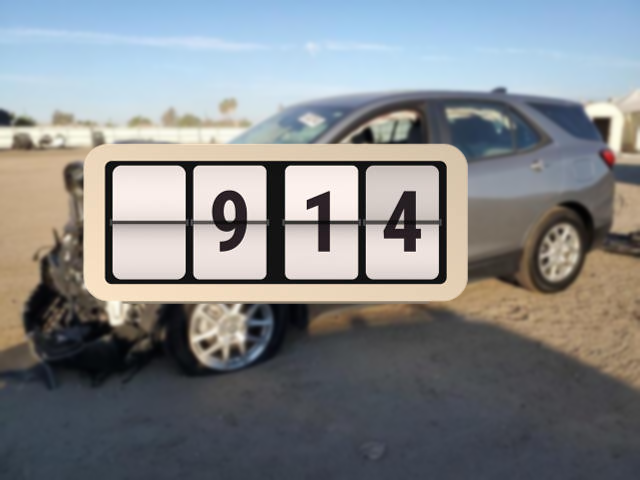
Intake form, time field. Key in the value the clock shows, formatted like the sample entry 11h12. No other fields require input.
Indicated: 9h14
